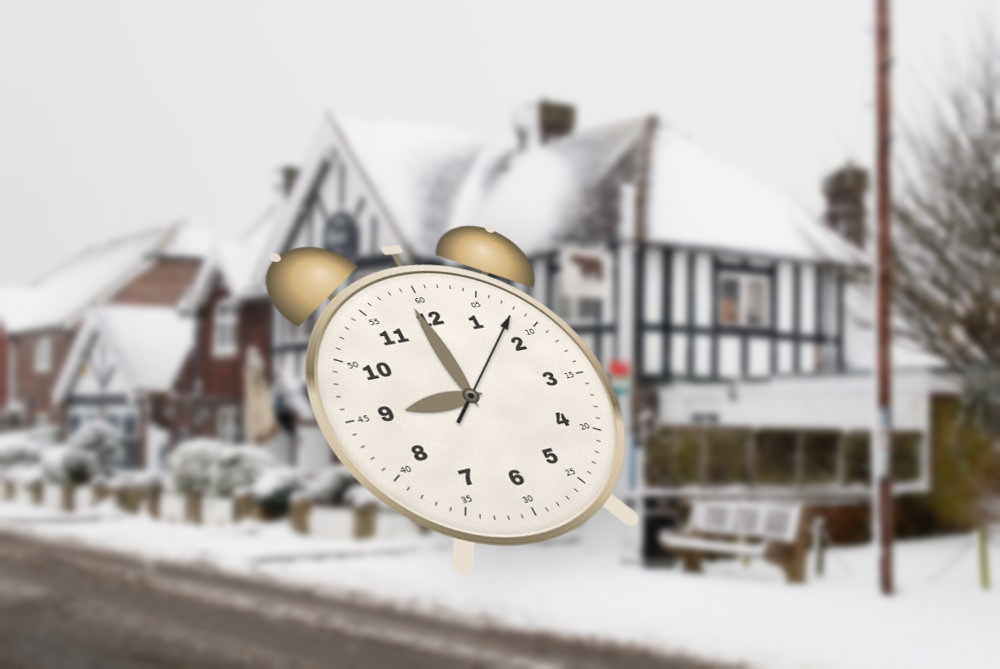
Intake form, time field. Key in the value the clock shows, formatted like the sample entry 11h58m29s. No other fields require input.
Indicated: 8h59m08s
